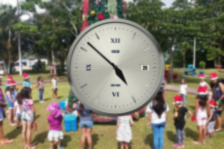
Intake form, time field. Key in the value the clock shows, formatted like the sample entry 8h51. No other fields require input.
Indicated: 4h52
